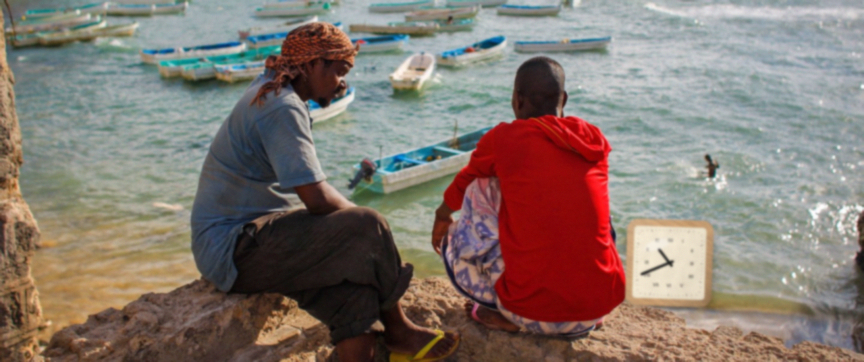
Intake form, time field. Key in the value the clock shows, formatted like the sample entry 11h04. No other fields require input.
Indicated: 10h41
